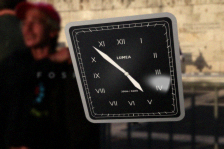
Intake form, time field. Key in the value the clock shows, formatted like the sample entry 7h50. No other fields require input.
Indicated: 4h53
